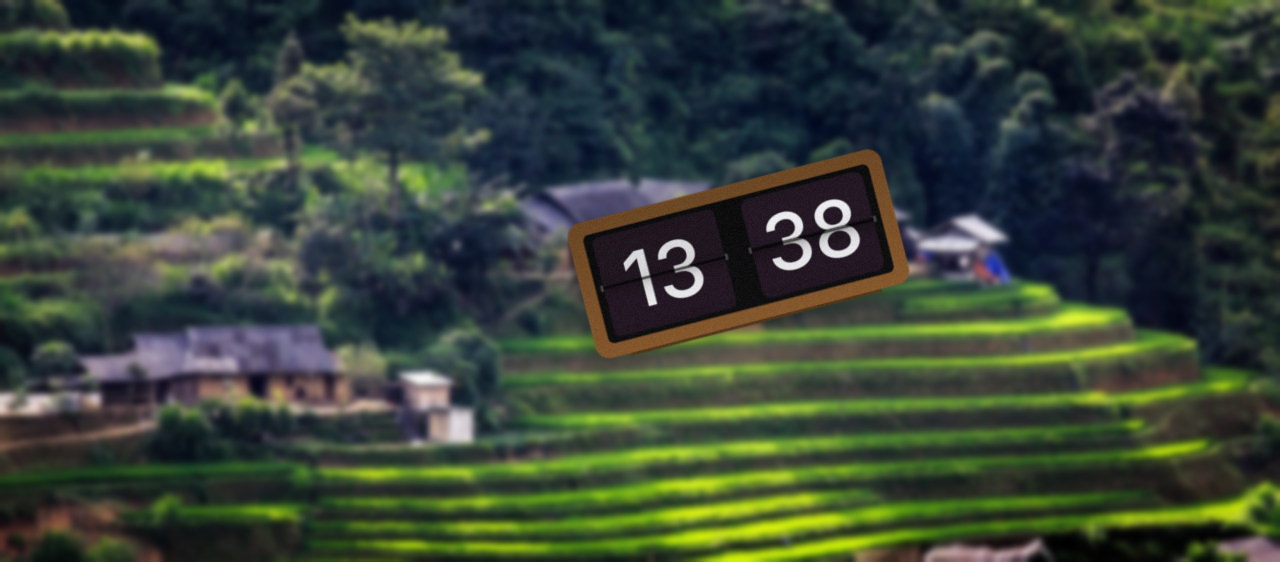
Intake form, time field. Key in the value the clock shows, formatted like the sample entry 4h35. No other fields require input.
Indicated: 13h38
